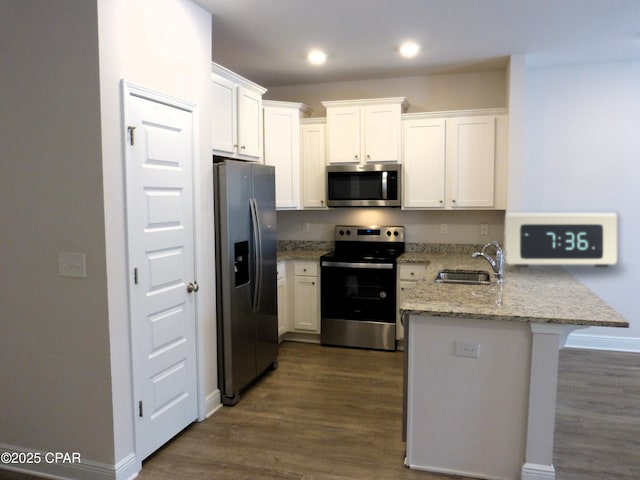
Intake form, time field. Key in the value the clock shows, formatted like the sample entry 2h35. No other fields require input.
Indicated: 7h36
